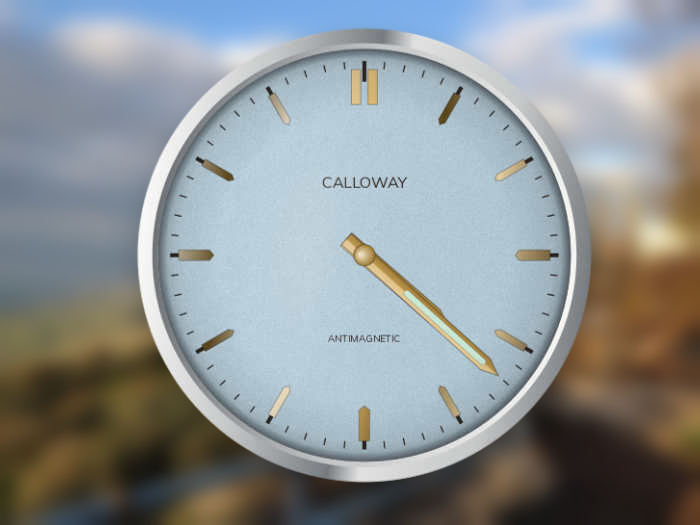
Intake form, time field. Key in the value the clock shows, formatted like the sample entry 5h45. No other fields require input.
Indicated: 4h22
